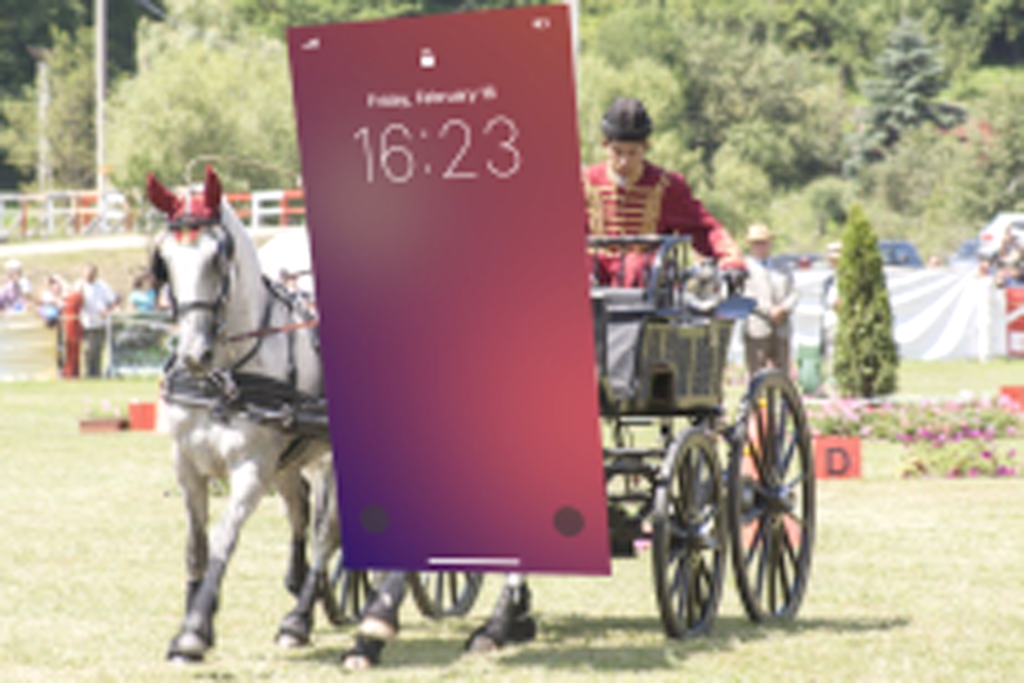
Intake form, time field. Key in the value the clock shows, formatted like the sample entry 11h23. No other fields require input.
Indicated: 16h23
